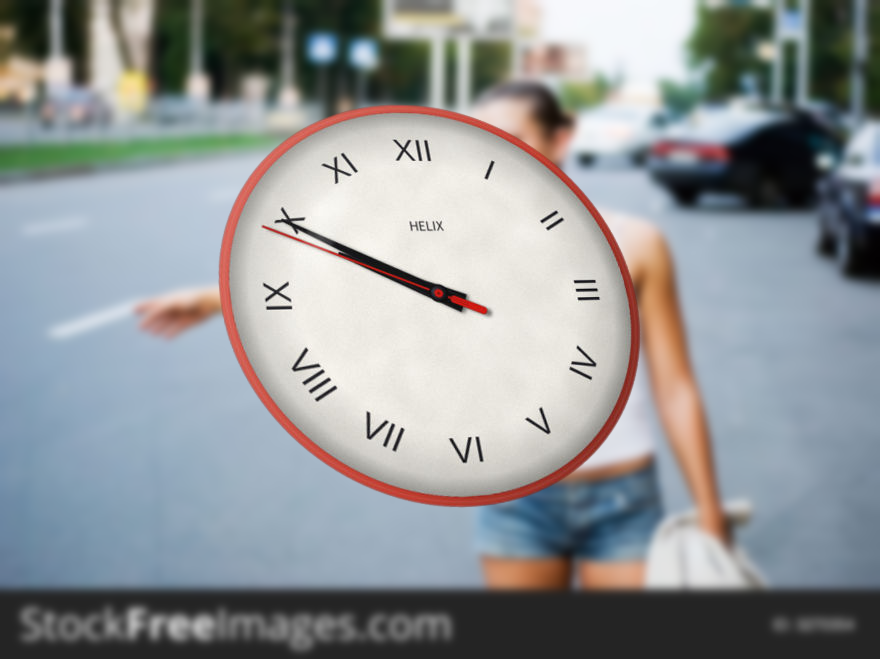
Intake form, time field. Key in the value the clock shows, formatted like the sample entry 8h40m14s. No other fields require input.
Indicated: 9h49m49s
